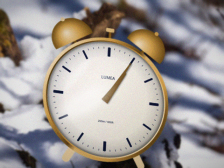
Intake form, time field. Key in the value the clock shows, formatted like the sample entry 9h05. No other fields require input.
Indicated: 1h05
